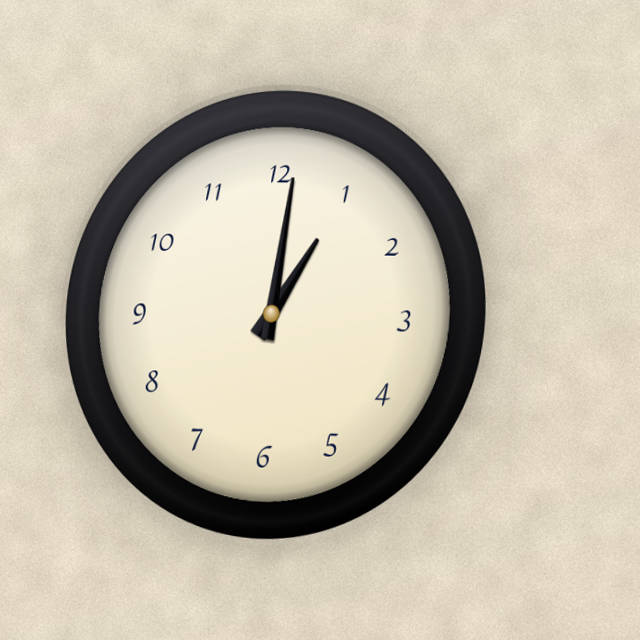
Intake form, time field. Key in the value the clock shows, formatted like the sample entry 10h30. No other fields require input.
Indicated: 1h01
